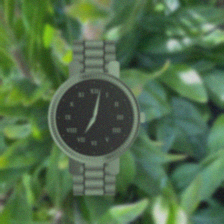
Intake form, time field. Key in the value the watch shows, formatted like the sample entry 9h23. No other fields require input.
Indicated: 7h02
